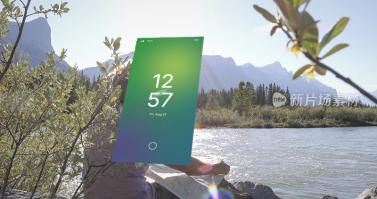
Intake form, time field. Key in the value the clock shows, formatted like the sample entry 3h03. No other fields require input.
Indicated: 12h57
